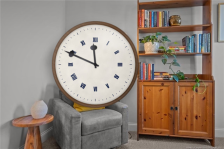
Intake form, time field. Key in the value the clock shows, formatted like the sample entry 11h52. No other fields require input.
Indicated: 11h49
